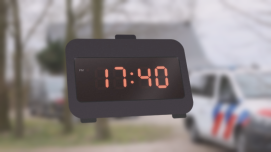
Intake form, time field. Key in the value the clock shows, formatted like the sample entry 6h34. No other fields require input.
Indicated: 17h40
